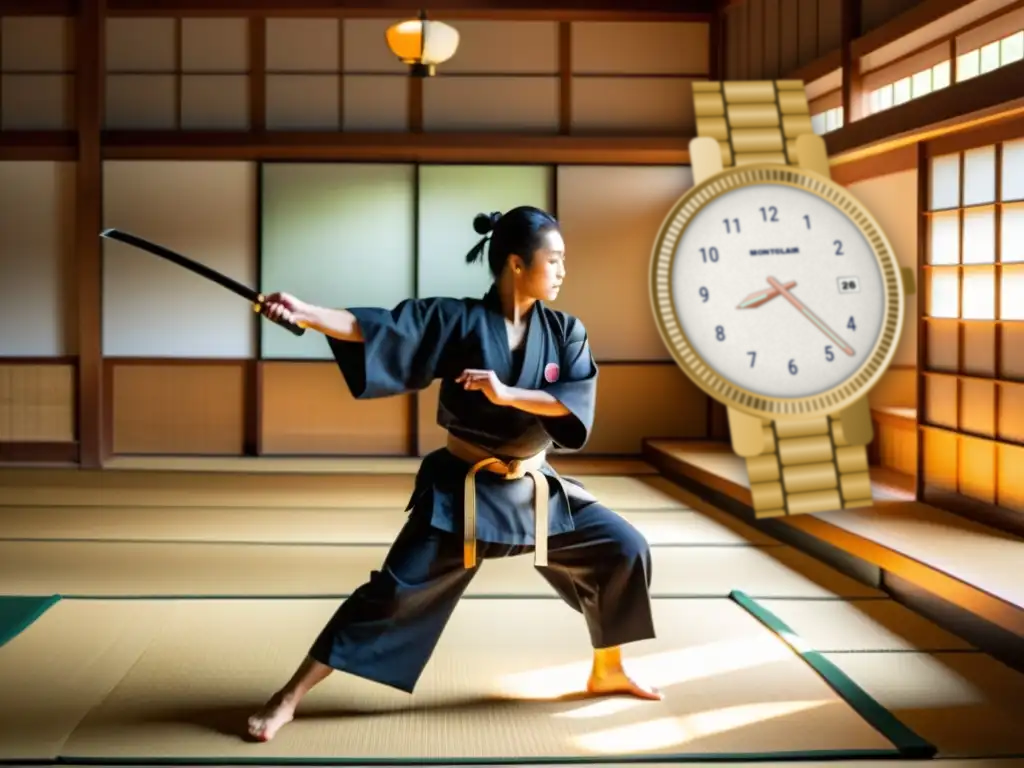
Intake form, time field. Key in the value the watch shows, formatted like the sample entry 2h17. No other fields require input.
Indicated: 8h23
